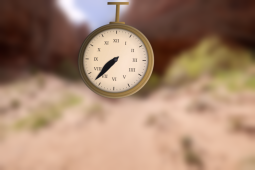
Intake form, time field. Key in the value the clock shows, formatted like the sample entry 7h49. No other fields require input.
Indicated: 7h37
